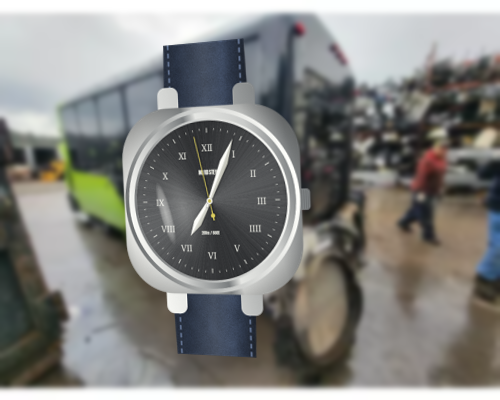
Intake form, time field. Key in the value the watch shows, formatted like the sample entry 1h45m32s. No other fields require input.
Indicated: 7h03m58s
